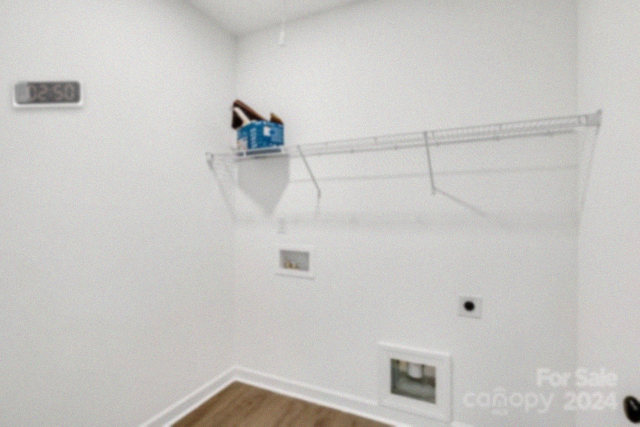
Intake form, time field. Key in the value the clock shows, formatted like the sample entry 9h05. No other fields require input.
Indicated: 2h50
